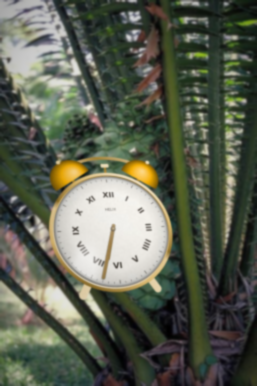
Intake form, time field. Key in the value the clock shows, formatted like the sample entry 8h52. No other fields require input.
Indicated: 6h33
